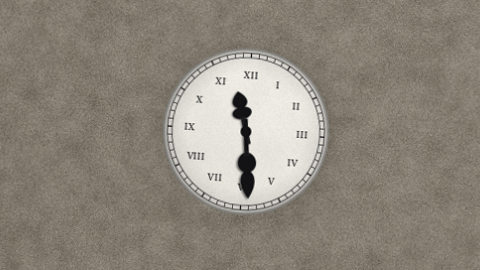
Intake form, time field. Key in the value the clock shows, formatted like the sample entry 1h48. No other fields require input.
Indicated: 11h29
